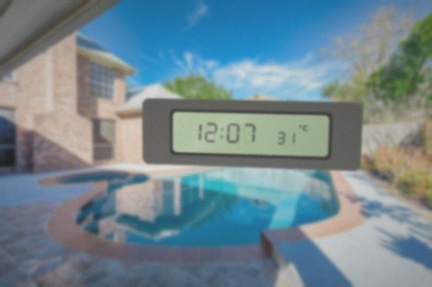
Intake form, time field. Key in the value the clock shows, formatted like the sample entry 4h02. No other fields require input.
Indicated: 12h07
